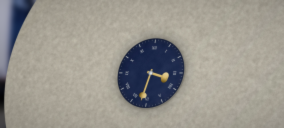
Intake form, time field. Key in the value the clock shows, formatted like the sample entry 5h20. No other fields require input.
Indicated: 3h32
